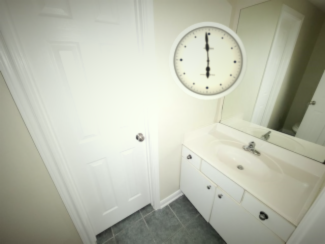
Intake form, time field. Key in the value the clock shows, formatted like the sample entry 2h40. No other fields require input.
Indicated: 5h59
